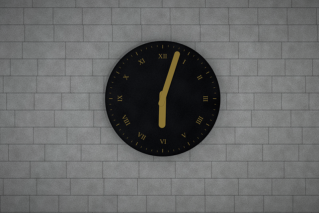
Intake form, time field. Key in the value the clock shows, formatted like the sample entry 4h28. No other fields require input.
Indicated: 6h03
